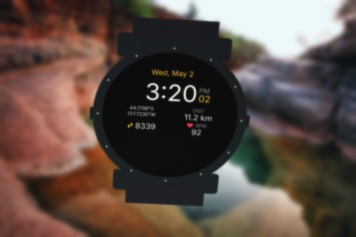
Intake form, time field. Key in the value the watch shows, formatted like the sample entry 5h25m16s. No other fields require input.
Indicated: 3h20m02s
